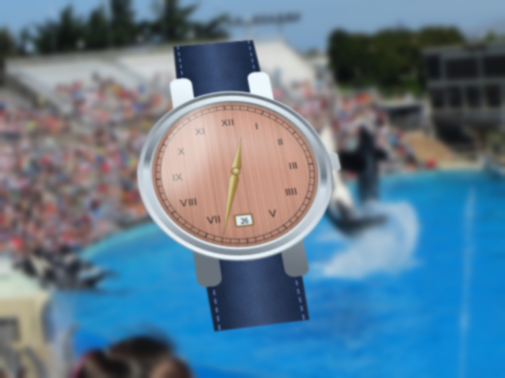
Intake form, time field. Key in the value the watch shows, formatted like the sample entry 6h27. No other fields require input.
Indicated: 12h33
